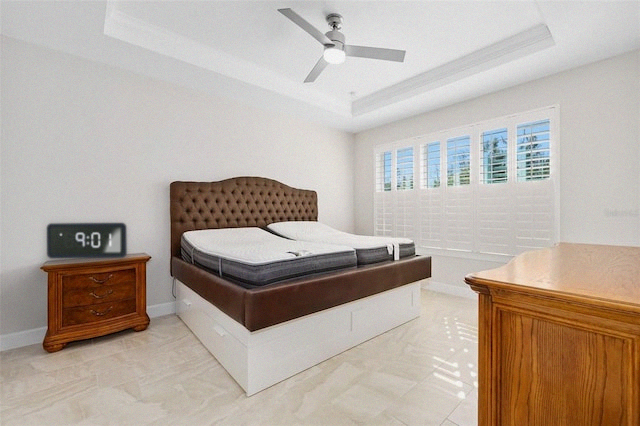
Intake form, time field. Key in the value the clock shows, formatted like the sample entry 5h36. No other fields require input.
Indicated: 9h01
